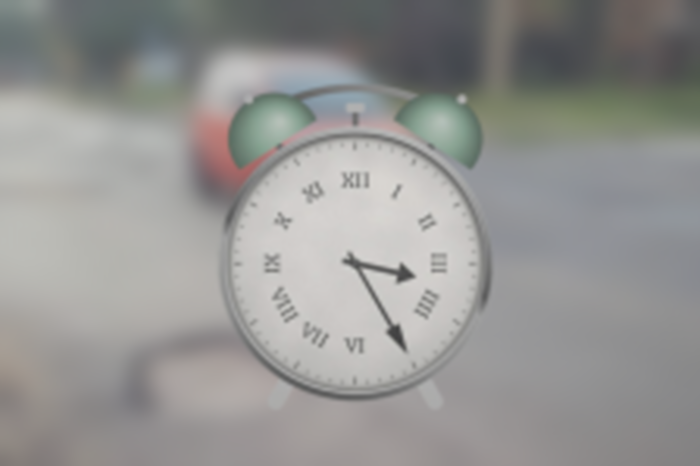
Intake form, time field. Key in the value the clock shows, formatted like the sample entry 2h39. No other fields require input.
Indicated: 3h25
